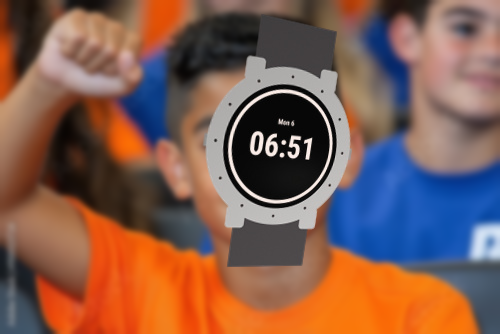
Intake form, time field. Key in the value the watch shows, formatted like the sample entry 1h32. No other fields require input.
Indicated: 6h51
